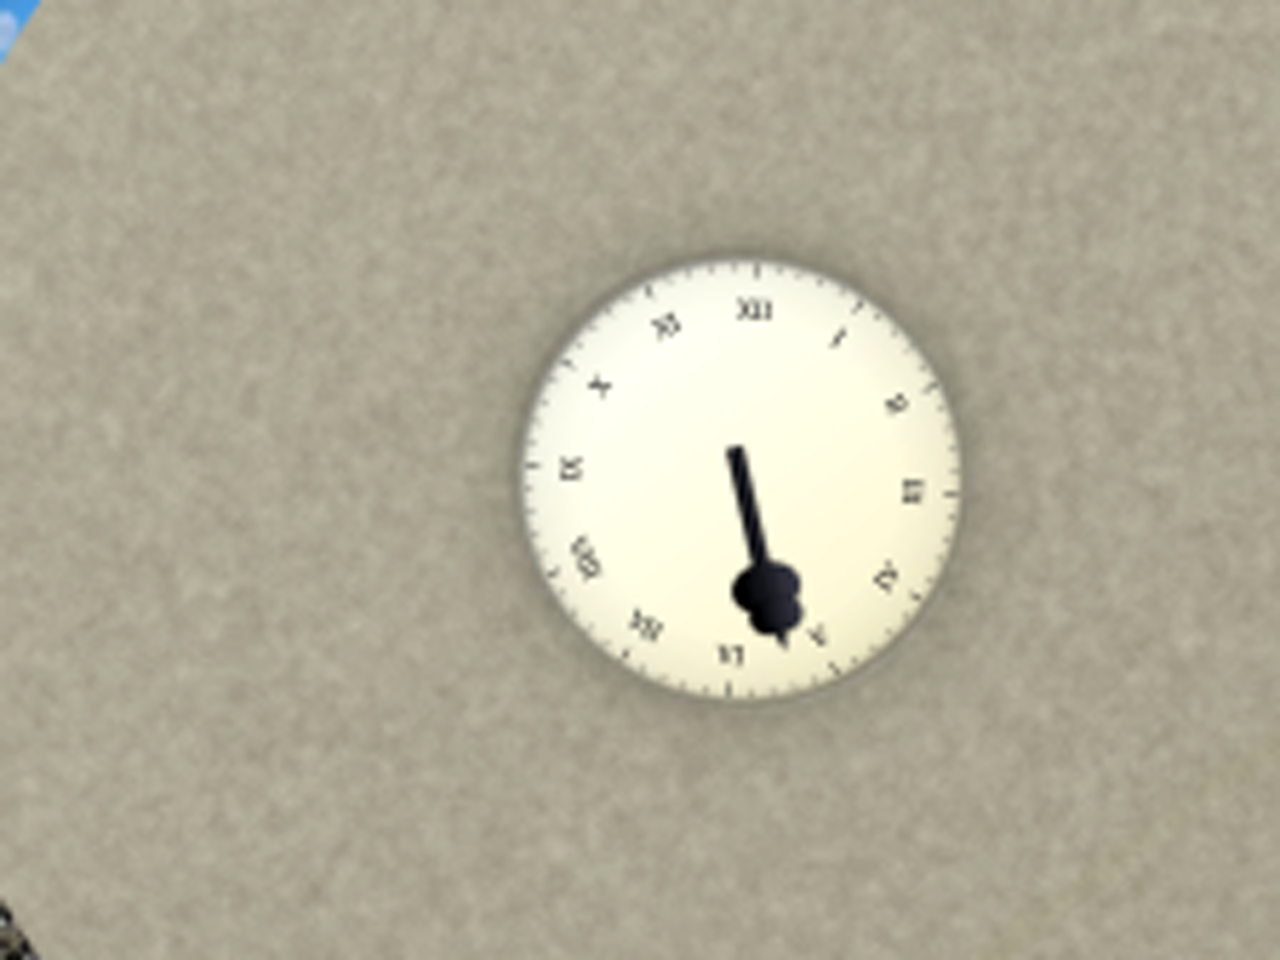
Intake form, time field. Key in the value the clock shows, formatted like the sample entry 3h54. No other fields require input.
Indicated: 5h27
